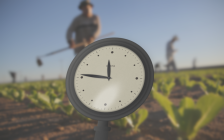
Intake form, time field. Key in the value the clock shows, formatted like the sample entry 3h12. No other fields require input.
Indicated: 11h46
